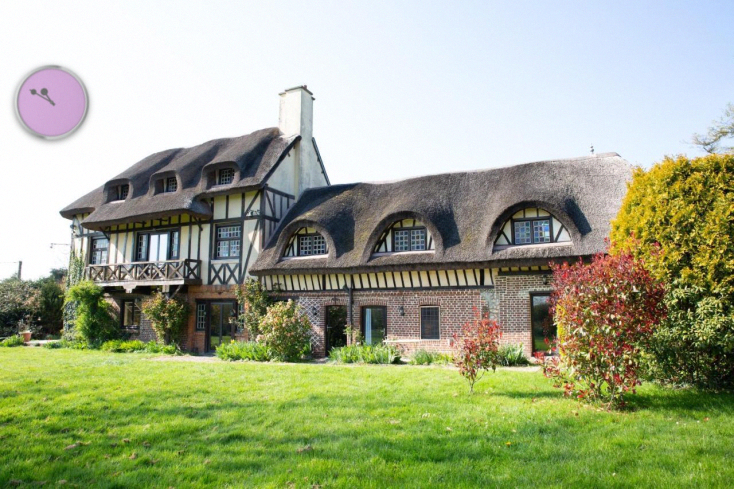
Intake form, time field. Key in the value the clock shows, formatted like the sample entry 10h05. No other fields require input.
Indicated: 10h50
